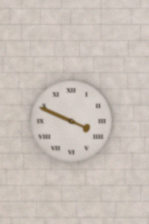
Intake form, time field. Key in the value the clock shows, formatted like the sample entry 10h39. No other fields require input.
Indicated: 3h49
